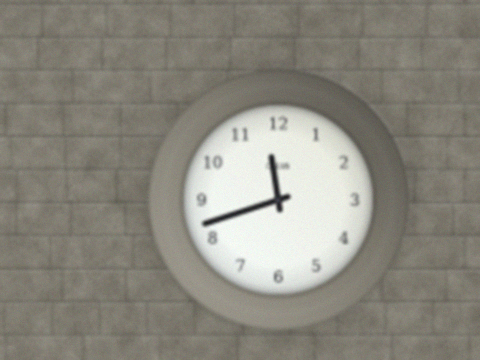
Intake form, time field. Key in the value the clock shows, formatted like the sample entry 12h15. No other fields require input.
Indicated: 11h42
